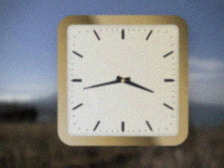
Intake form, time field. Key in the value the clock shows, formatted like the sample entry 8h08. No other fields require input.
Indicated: 3h43
